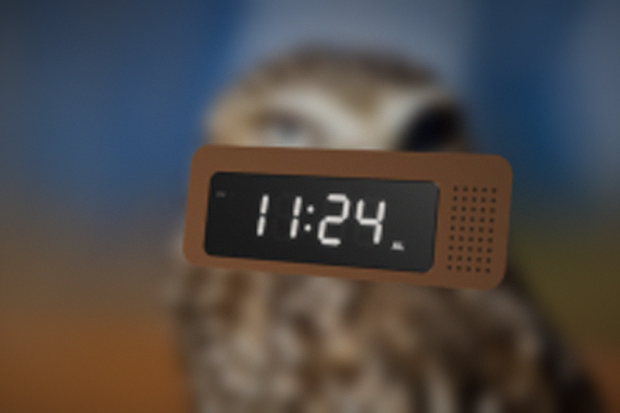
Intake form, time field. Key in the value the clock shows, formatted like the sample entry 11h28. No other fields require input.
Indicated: 11h24
